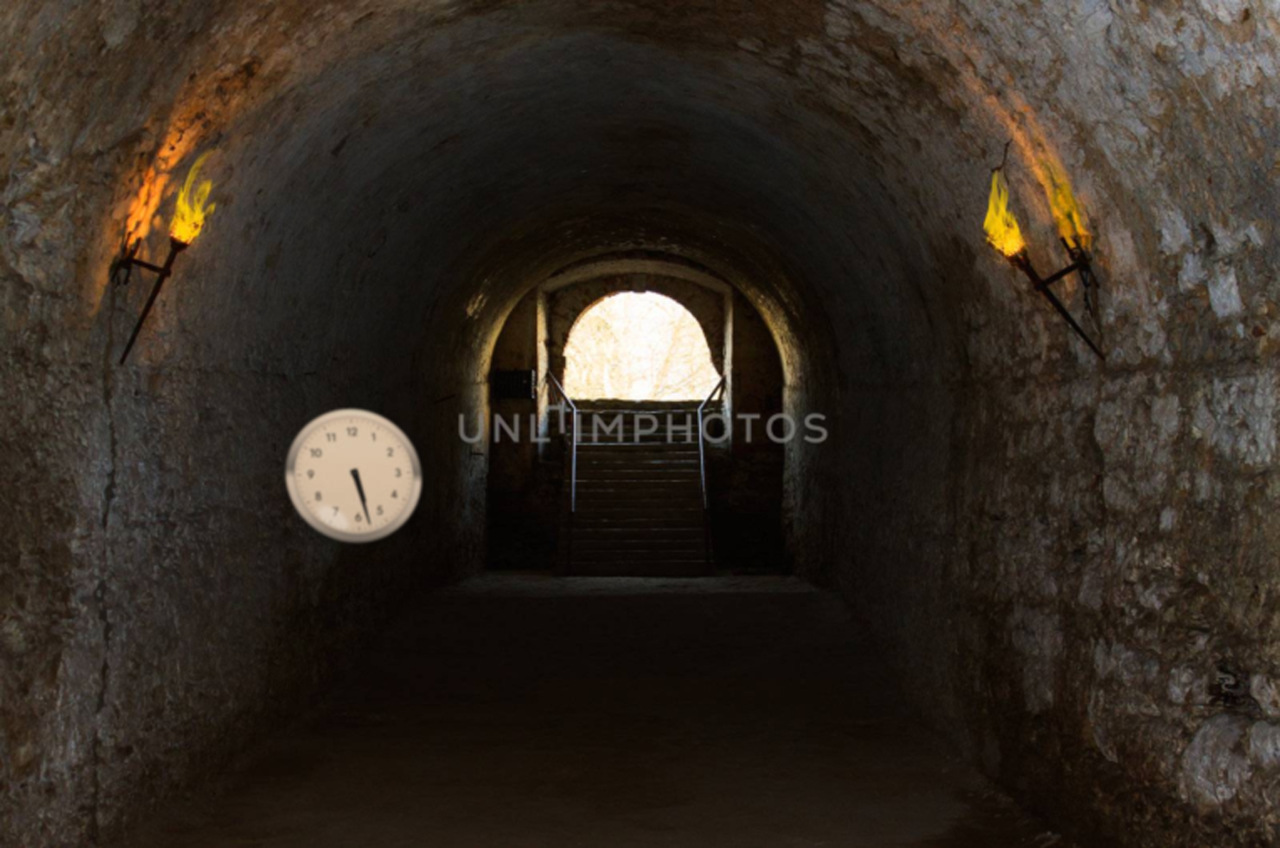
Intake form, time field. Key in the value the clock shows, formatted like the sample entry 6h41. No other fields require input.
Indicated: 5h28
